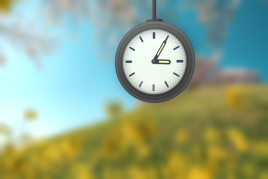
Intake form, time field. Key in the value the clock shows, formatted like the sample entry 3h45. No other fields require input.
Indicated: 3h05
